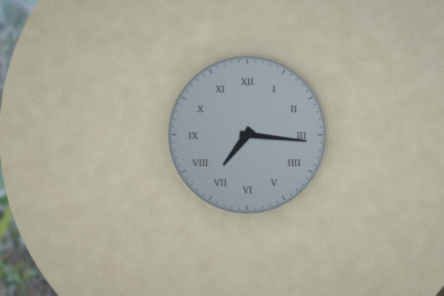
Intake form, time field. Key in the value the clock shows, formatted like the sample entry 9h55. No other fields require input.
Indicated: 7h16
